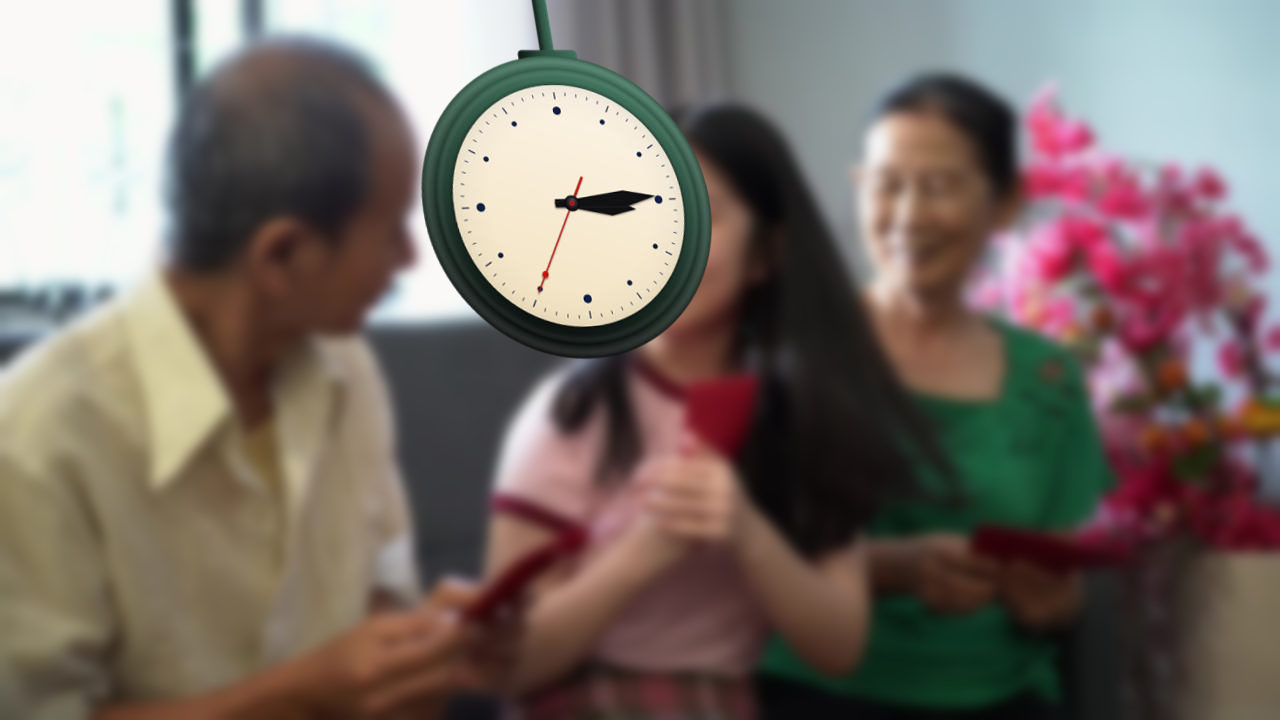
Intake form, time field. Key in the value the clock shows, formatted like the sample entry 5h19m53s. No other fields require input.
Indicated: 3h14m35s
